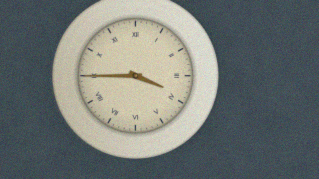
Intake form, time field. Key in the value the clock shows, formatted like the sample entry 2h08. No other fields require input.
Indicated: 3h45
